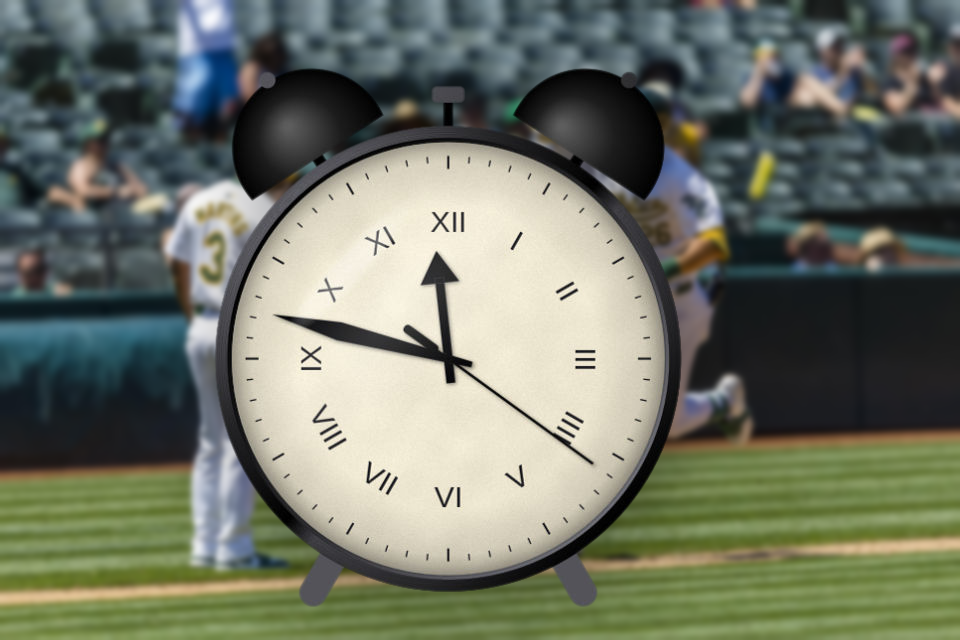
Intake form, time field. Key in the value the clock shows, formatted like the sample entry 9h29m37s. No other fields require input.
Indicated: 11h47m21s
